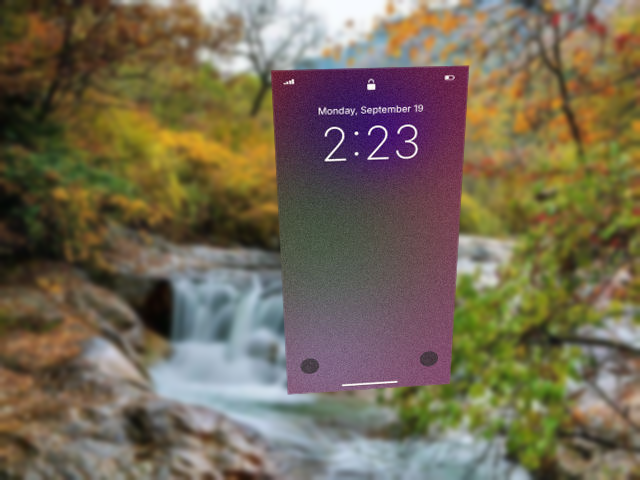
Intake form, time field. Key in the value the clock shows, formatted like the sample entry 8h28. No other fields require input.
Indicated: 2h23
